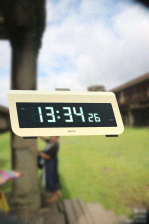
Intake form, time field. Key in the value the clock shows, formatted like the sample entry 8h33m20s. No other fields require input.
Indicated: 13h34m26s
